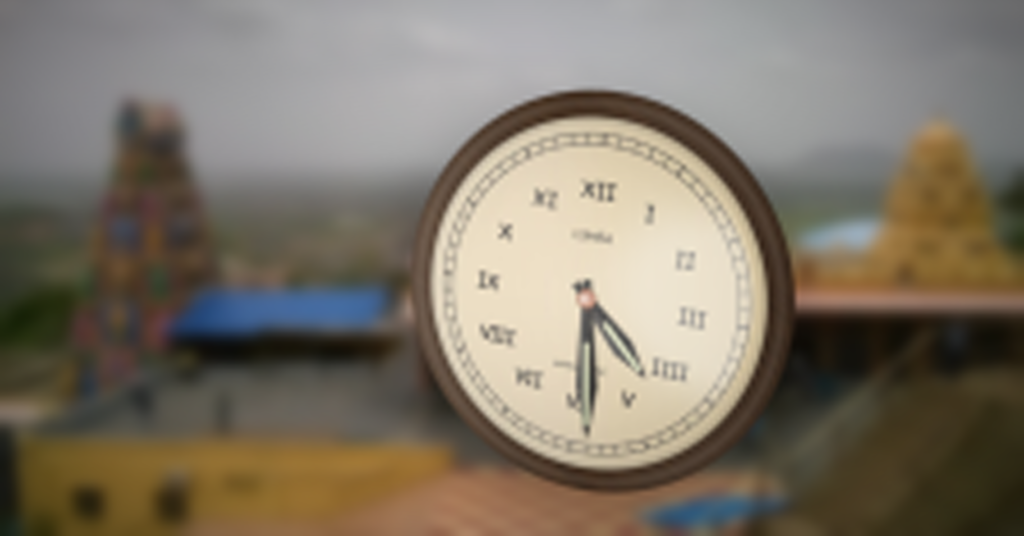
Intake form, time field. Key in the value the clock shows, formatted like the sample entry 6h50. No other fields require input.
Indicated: 4h29
